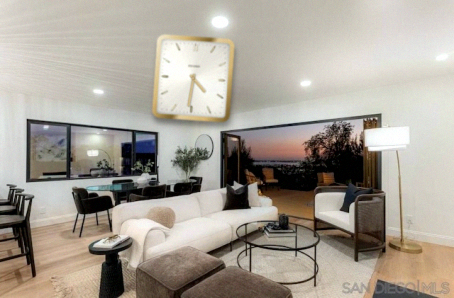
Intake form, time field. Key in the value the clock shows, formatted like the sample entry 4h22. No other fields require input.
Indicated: 4h31
